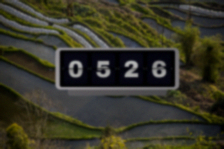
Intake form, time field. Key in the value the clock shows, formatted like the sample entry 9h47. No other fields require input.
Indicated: 5h26
